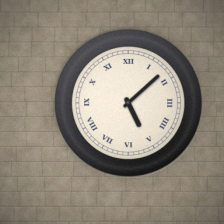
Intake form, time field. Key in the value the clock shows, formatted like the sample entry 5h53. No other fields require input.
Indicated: 5h08
